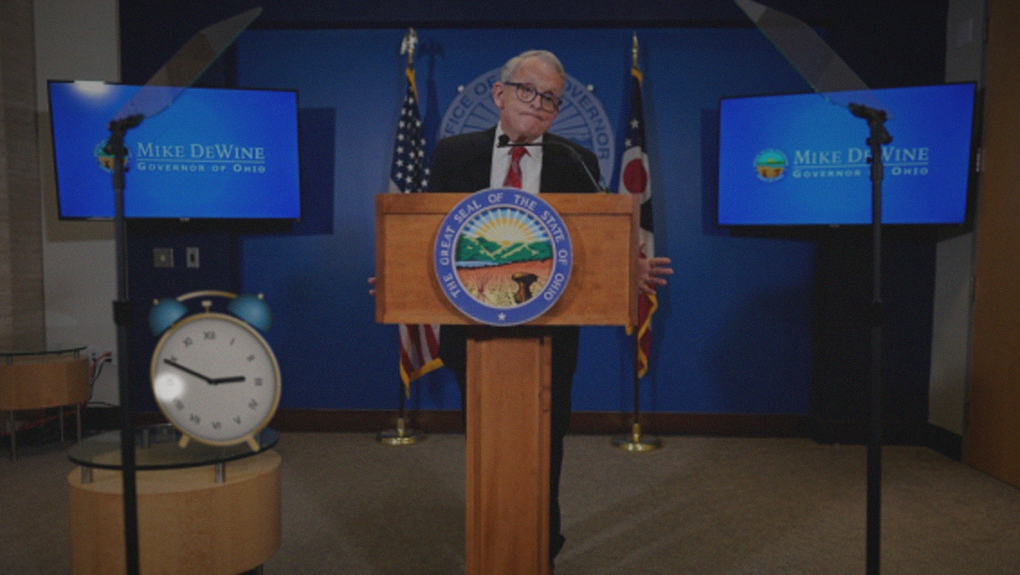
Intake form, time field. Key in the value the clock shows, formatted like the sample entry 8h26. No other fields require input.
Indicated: 2h49
